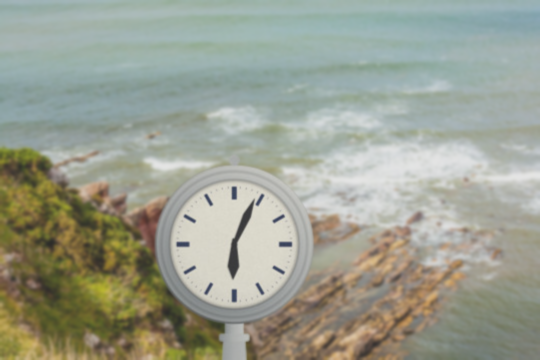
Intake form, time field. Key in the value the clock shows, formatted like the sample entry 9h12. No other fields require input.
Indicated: 6h04
